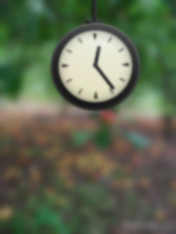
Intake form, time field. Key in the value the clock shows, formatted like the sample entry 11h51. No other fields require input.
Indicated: 12h24
